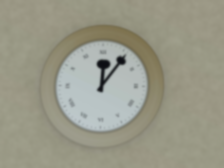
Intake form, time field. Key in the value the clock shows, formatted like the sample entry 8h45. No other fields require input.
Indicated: 12h06
